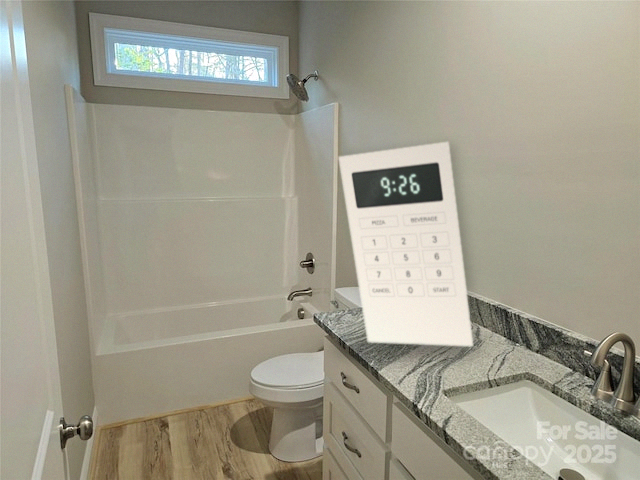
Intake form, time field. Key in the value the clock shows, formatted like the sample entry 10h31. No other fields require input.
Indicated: 9h26
